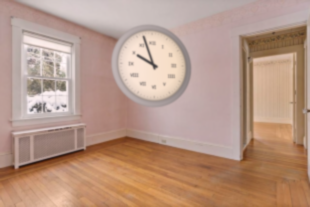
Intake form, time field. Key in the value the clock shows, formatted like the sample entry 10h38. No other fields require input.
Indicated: 9h57
